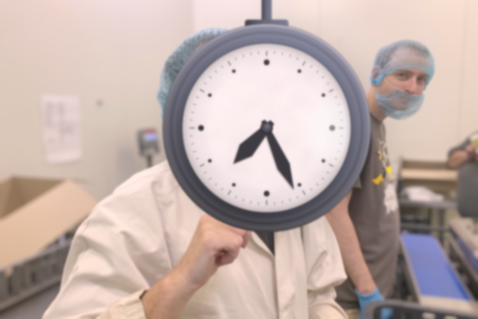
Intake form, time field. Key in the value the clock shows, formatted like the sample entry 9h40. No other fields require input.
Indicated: 7h26
